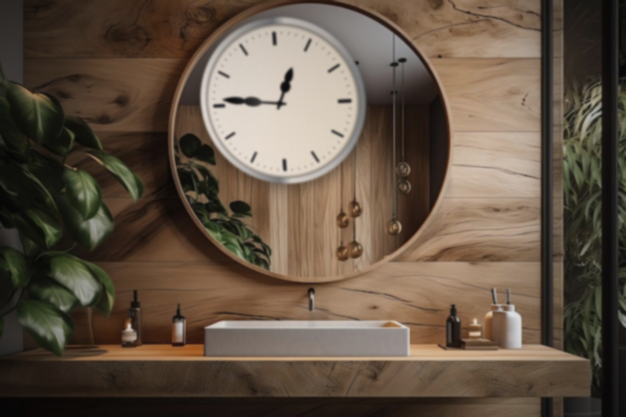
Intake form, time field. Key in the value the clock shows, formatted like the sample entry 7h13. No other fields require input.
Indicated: 12h46
